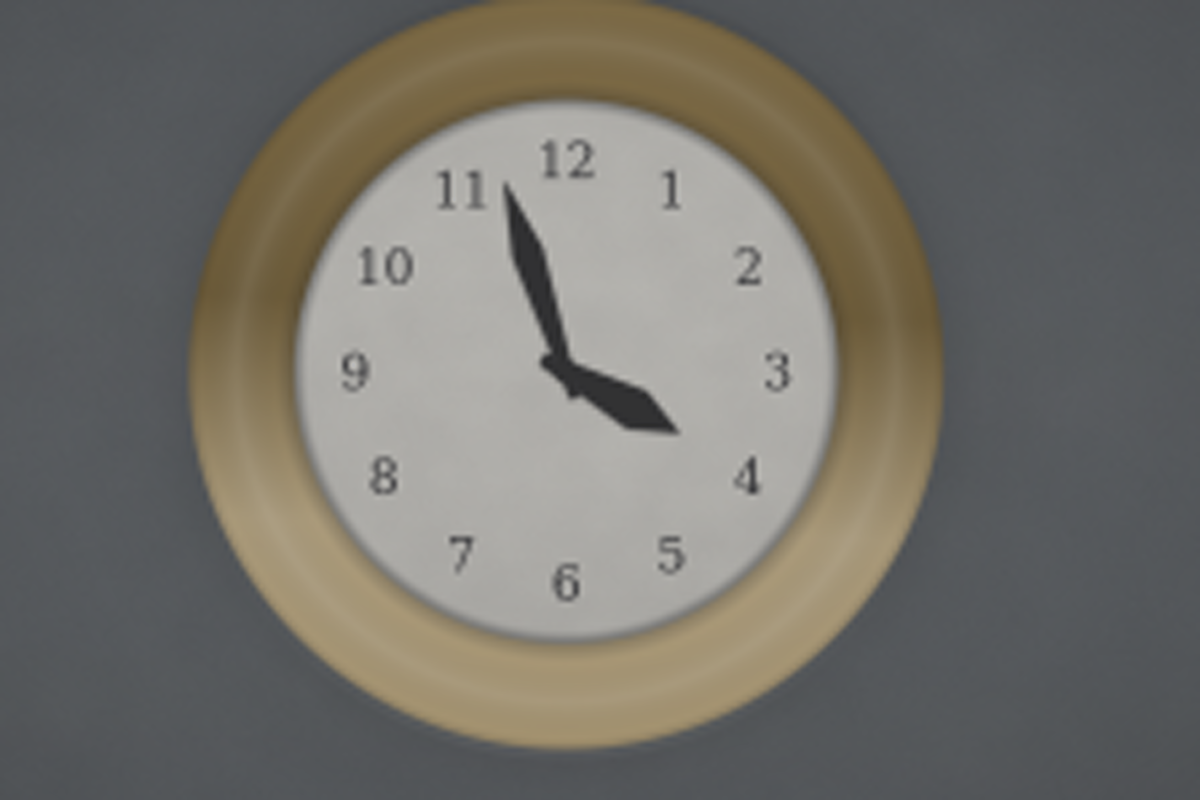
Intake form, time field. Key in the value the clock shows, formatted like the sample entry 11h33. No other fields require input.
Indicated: 3h57
